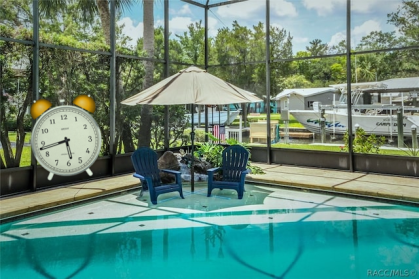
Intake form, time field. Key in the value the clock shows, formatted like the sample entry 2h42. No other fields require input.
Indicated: 5h43
